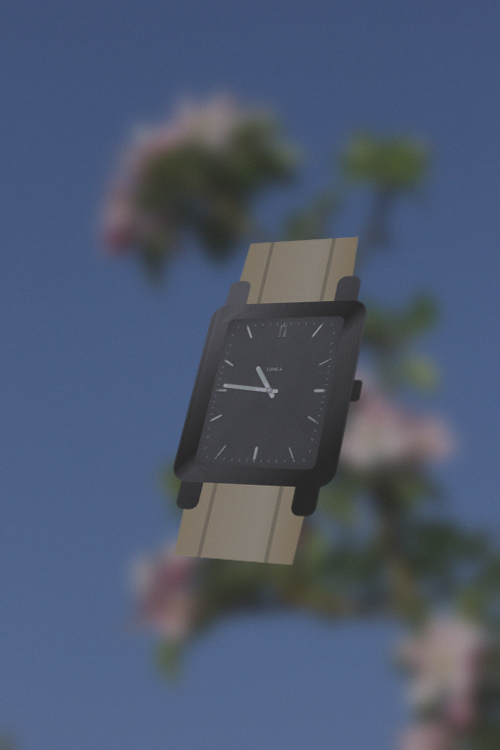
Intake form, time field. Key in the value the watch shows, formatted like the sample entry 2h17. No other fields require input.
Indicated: 10h46
